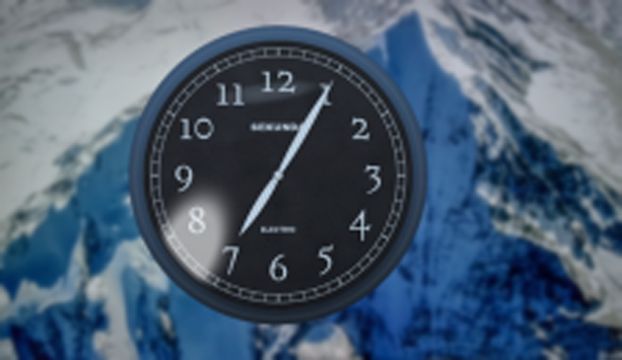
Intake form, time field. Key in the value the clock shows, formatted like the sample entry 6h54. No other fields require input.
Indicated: 7h05
